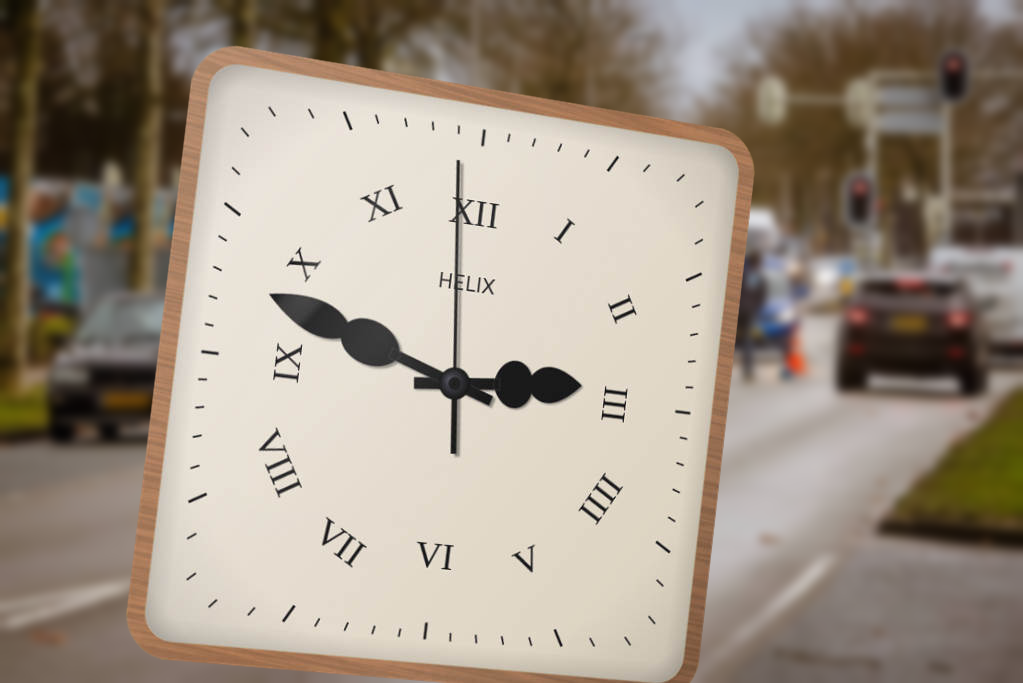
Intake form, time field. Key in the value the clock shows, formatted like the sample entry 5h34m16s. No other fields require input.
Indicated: 2h47m59s
